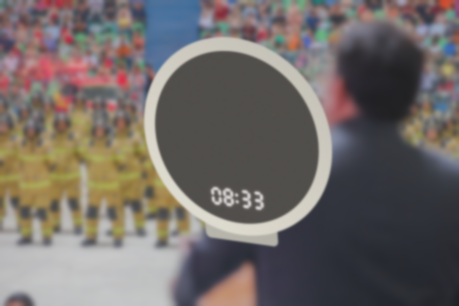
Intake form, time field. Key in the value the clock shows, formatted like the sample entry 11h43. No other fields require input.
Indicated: 8h33
